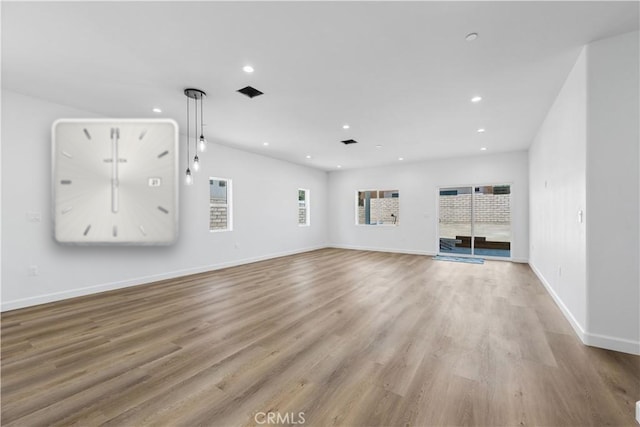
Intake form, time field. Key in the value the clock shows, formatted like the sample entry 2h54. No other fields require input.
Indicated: 6h00
